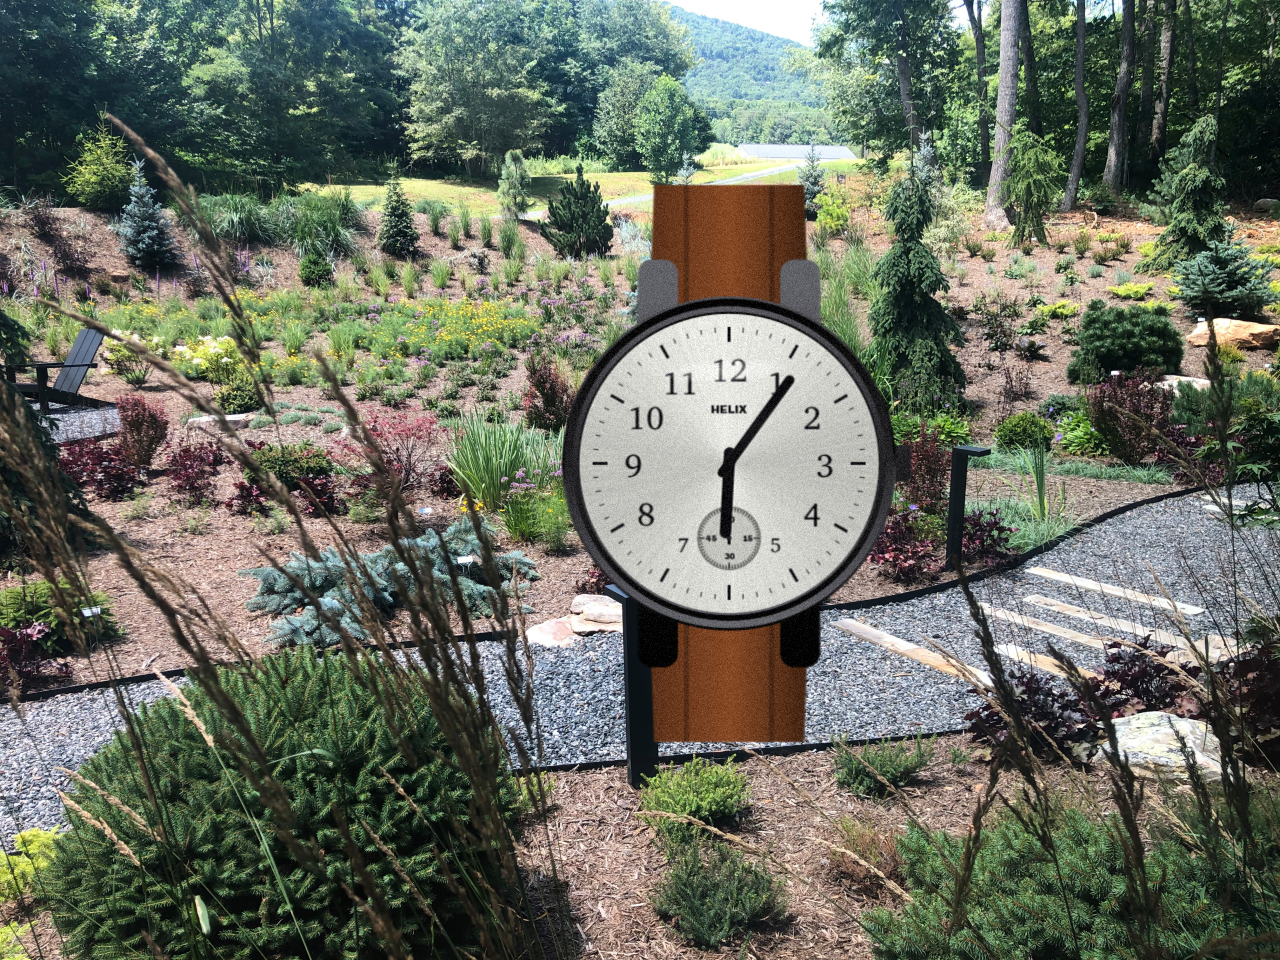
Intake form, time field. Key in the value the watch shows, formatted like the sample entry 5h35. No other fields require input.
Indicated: 6h06
